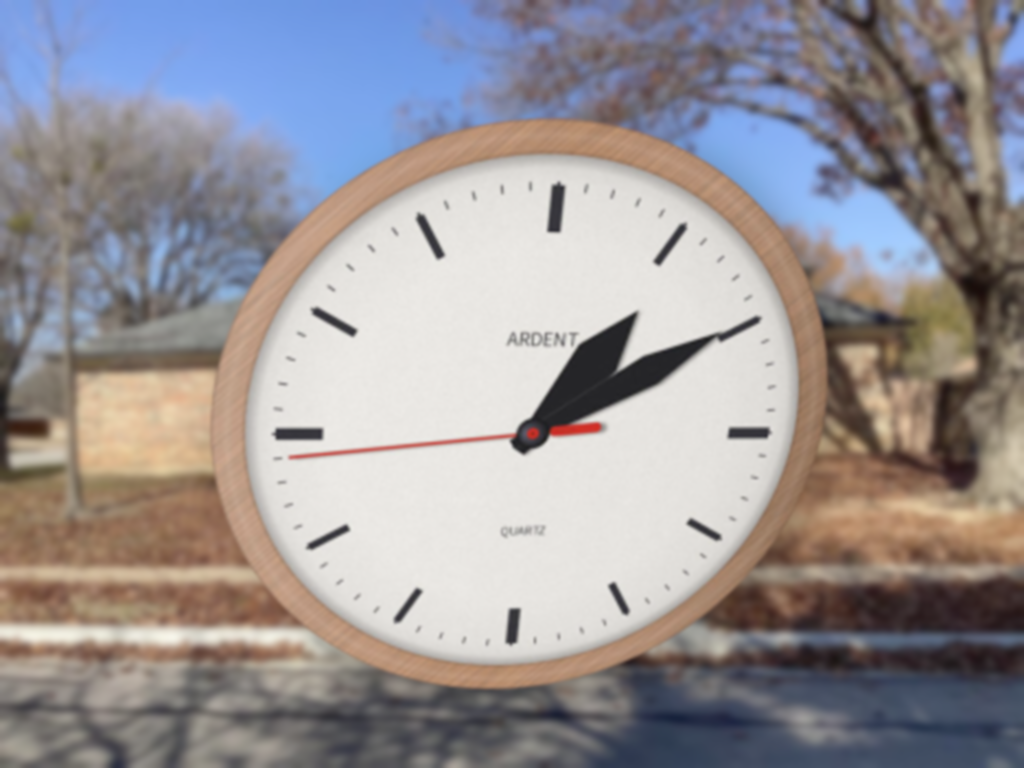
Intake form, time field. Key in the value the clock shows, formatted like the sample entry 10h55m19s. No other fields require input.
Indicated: 1h09m44s
